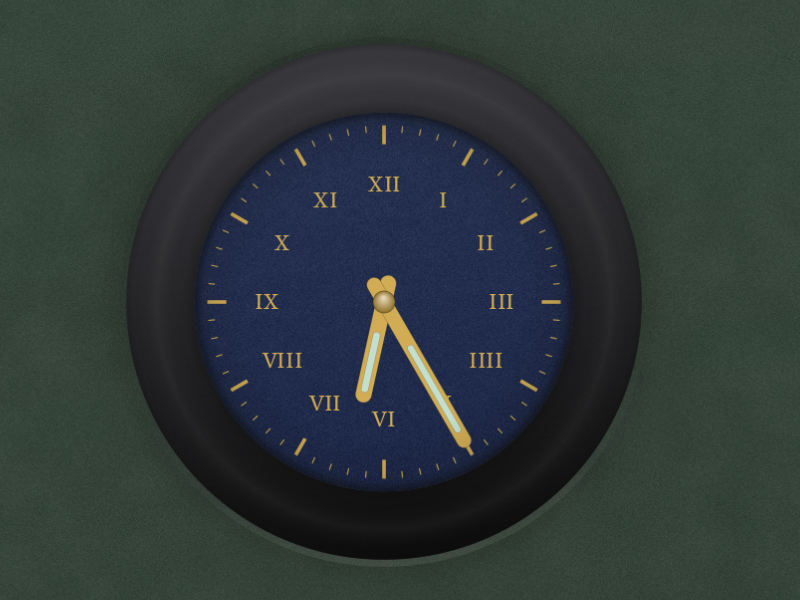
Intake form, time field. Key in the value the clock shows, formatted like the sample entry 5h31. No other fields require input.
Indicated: 6h25
